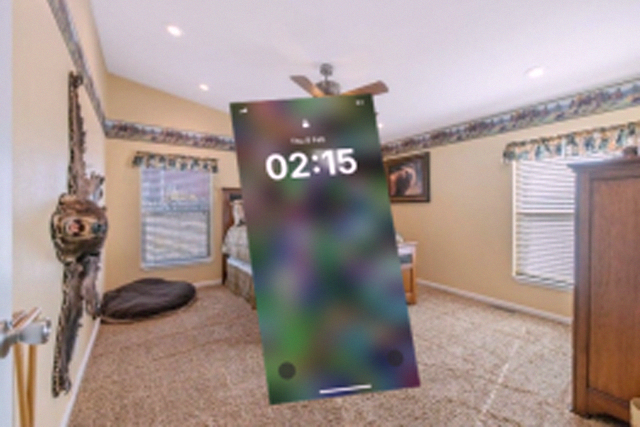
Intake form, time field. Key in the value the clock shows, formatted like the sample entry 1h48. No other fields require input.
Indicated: 2h15
